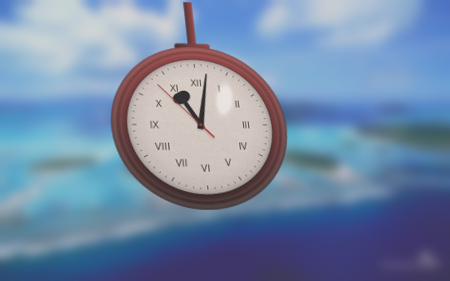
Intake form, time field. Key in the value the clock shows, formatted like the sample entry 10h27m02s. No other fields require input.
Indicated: 11h01m53s
